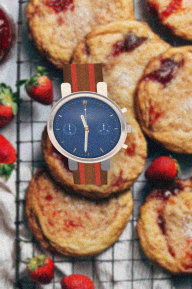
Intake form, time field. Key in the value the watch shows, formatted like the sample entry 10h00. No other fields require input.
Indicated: 11h31
